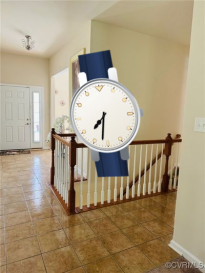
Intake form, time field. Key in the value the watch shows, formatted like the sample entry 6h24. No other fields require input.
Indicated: 7h32
